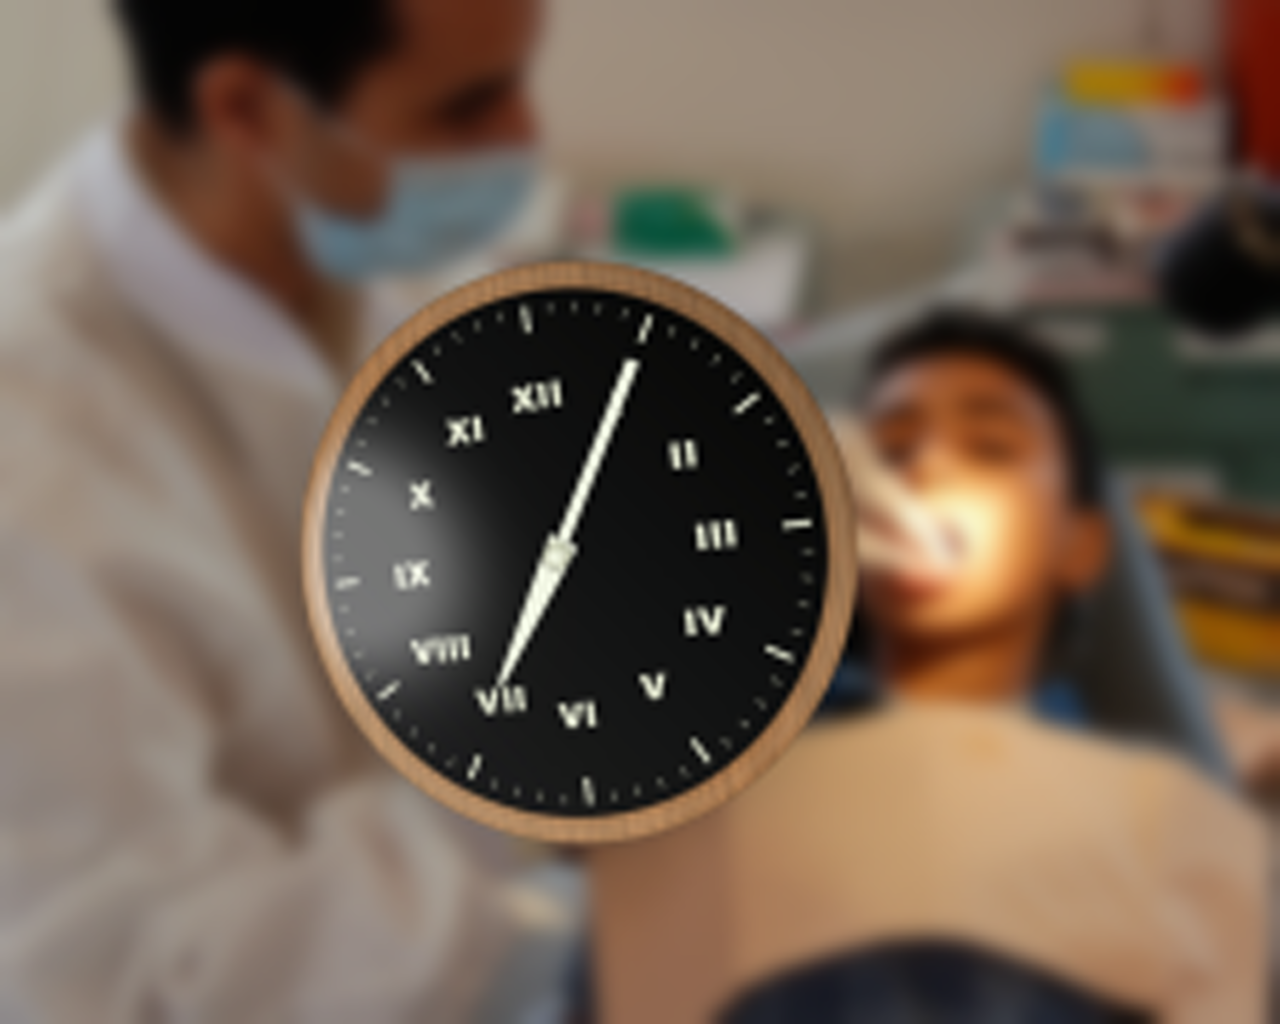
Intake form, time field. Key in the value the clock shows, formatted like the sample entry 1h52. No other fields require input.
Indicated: 7h05
